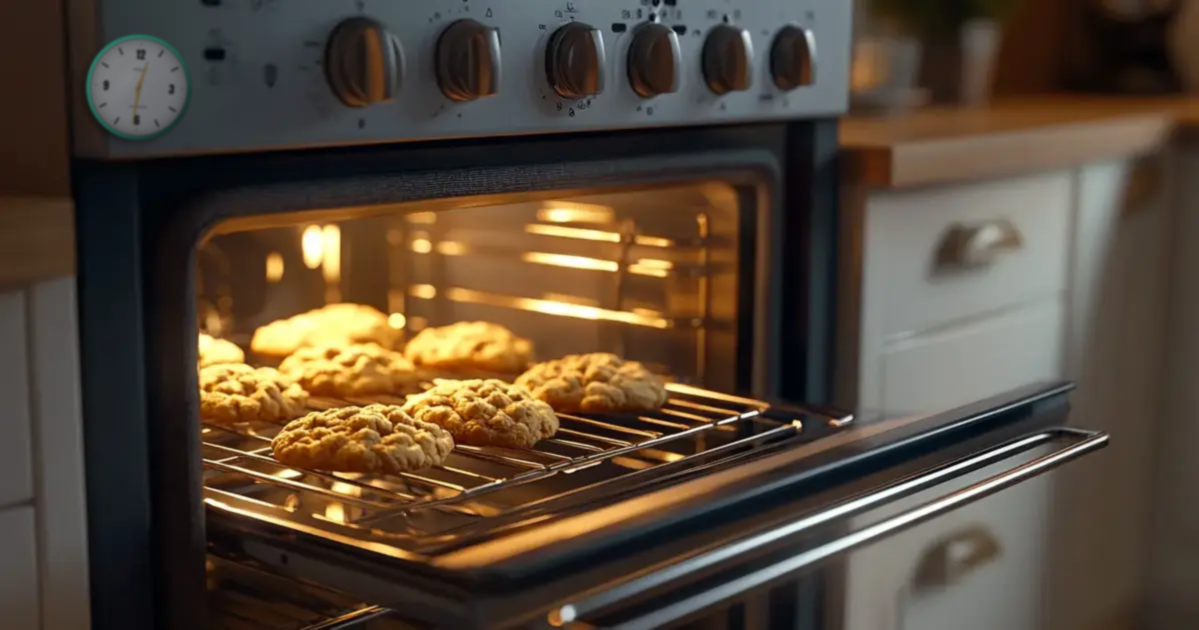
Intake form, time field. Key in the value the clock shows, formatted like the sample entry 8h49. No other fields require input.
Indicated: 12h31
